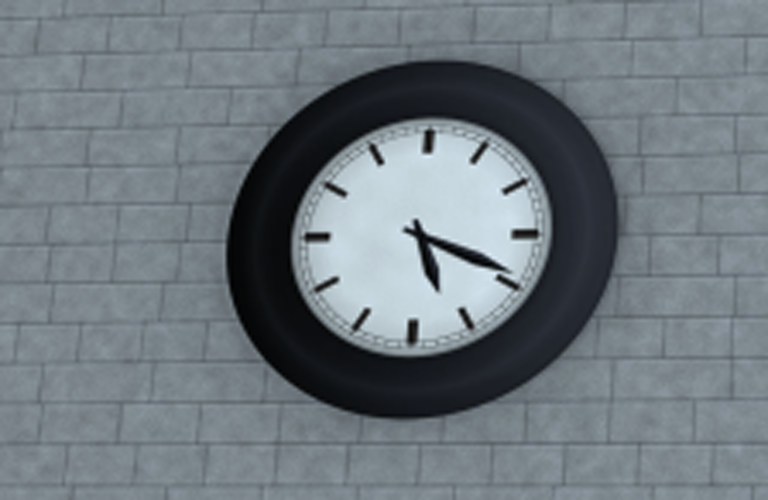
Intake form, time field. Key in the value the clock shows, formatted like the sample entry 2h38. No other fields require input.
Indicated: 5h19
